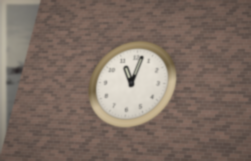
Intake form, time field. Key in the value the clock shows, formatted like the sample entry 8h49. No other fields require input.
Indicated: 11h02
